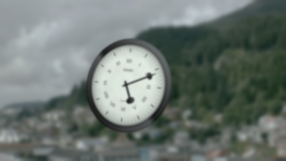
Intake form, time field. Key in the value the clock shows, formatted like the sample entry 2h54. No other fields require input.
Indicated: 5h11
